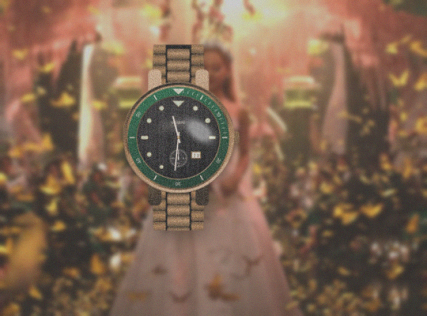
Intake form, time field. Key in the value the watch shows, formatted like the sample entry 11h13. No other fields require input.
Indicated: 11h31
